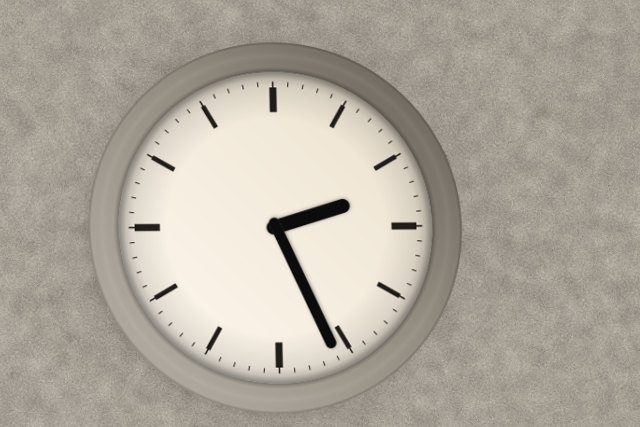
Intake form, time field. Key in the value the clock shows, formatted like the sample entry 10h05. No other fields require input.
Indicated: 2h26
